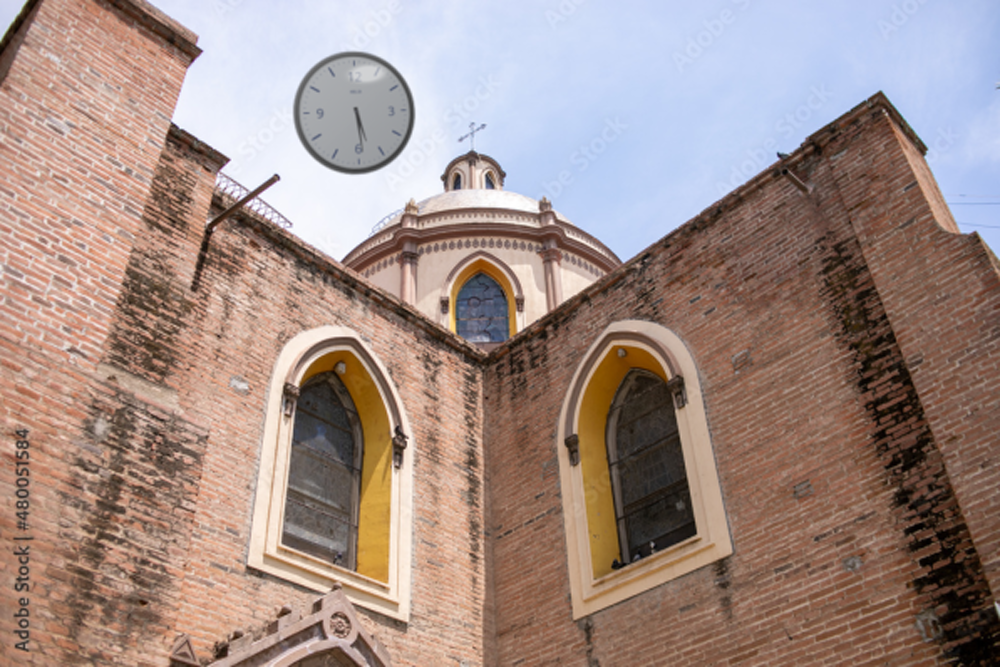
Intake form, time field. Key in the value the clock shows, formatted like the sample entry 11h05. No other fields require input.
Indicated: 5h29
